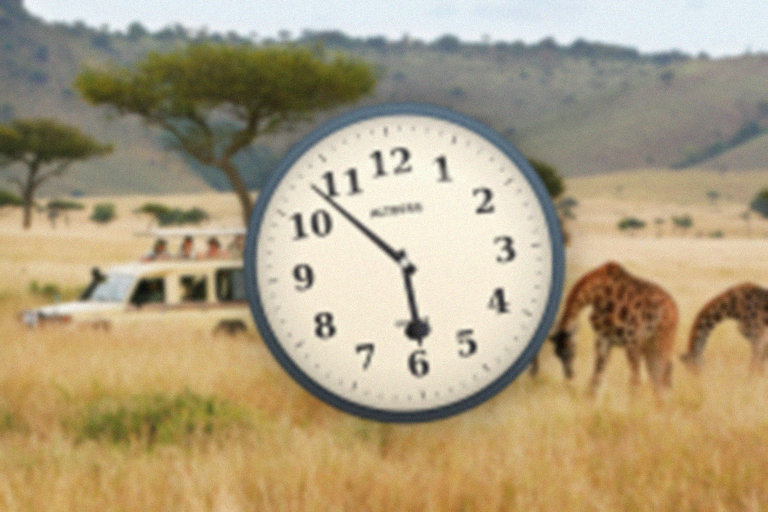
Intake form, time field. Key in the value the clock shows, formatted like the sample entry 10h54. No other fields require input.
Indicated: 5h53
